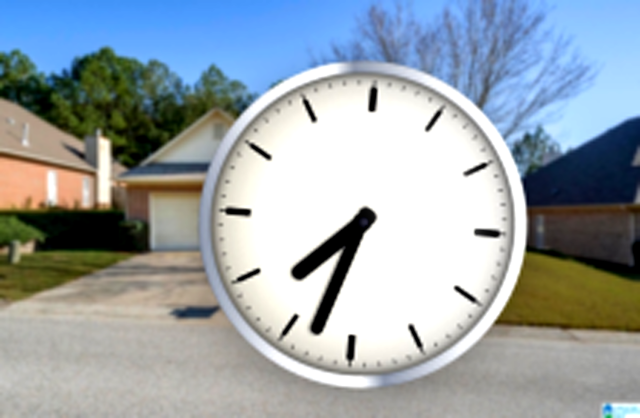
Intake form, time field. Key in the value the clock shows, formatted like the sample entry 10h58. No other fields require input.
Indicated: 7h33
